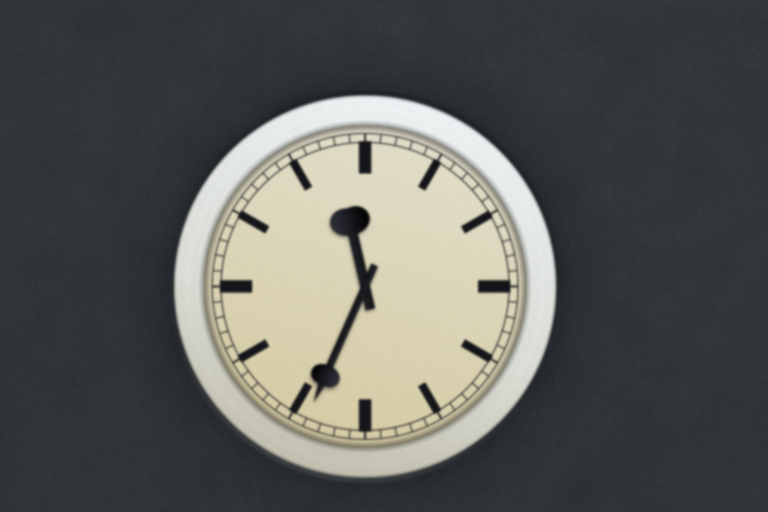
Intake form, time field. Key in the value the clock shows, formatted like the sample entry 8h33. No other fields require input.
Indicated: 11h34
